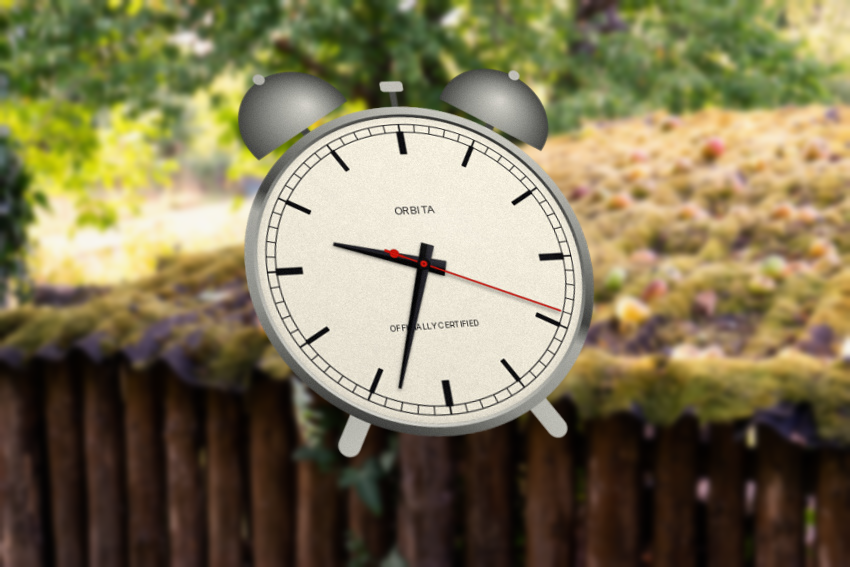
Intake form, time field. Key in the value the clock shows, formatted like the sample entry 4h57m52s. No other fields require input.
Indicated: 9h33m19s
